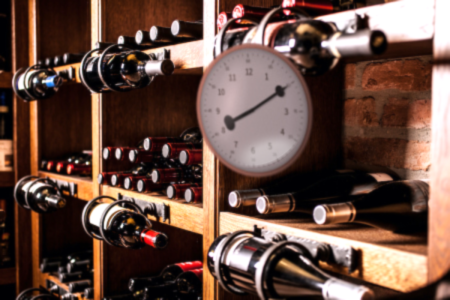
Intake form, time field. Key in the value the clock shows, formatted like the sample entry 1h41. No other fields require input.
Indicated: 8h10
